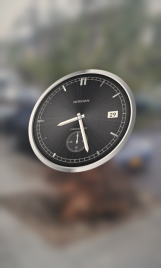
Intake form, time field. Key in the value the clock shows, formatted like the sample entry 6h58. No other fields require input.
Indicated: 8h27
